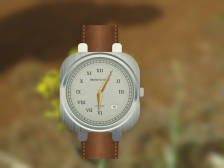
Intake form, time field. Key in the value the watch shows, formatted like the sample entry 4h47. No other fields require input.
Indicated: 6h05
